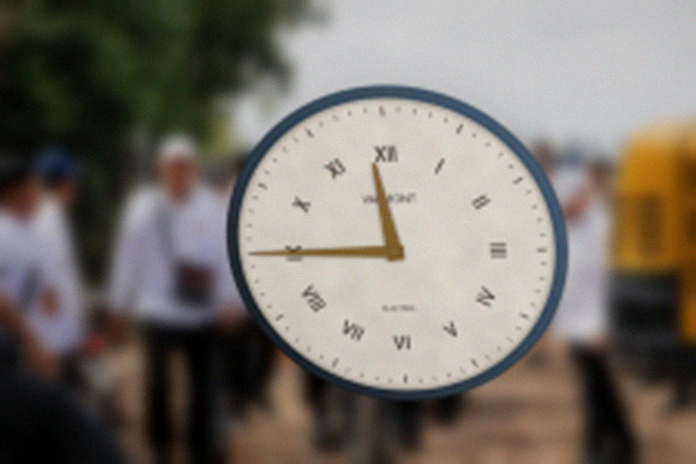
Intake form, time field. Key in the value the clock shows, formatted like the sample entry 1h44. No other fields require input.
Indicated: 11h45
